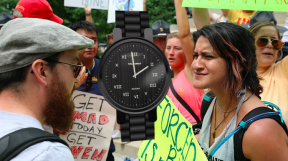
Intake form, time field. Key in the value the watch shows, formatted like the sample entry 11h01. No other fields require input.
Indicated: 1h59
